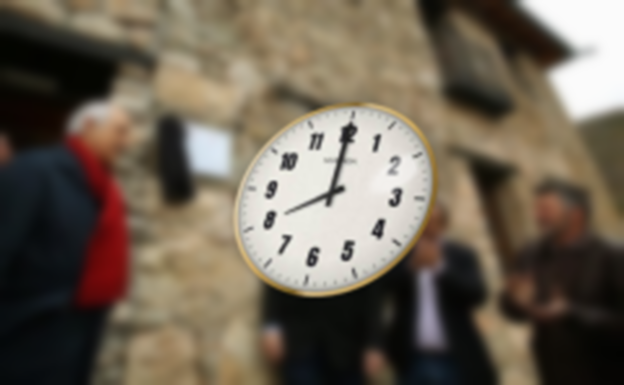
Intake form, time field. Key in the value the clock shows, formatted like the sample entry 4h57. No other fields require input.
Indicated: 8h00
